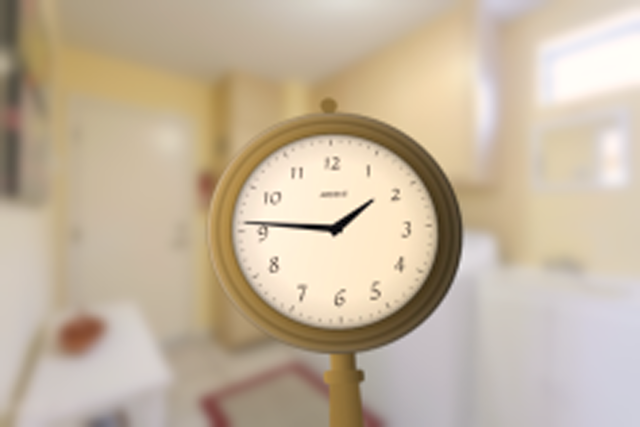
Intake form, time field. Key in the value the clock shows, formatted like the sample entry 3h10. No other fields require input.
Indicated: 1h46
